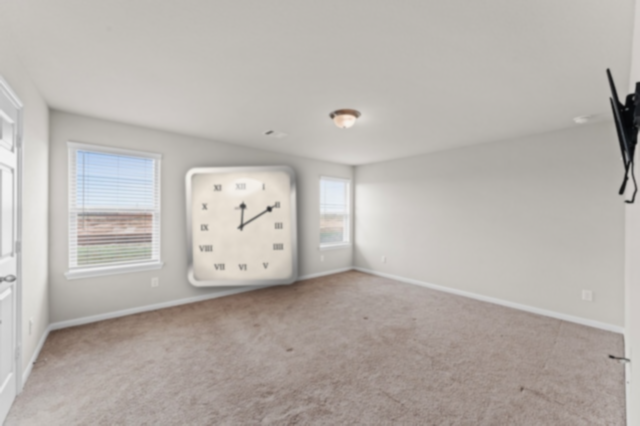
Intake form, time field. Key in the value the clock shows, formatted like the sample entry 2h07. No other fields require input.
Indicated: 12h10
